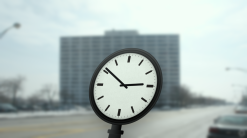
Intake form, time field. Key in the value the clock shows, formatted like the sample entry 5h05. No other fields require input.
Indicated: 2h51
